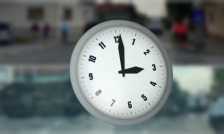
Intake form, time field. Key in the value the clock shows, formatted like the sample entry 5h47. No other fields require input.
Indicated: 3h01
